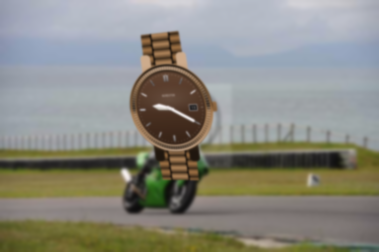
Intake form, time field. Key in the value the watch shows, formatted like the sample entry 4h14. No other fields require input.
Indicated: 9h20
